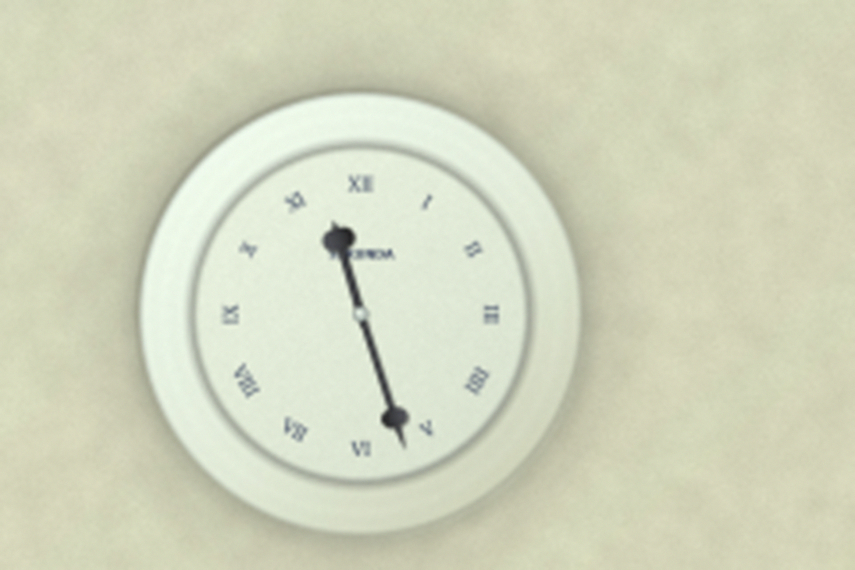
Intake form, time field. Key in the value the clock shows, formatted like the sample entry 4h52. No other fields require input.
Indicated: 11h27
